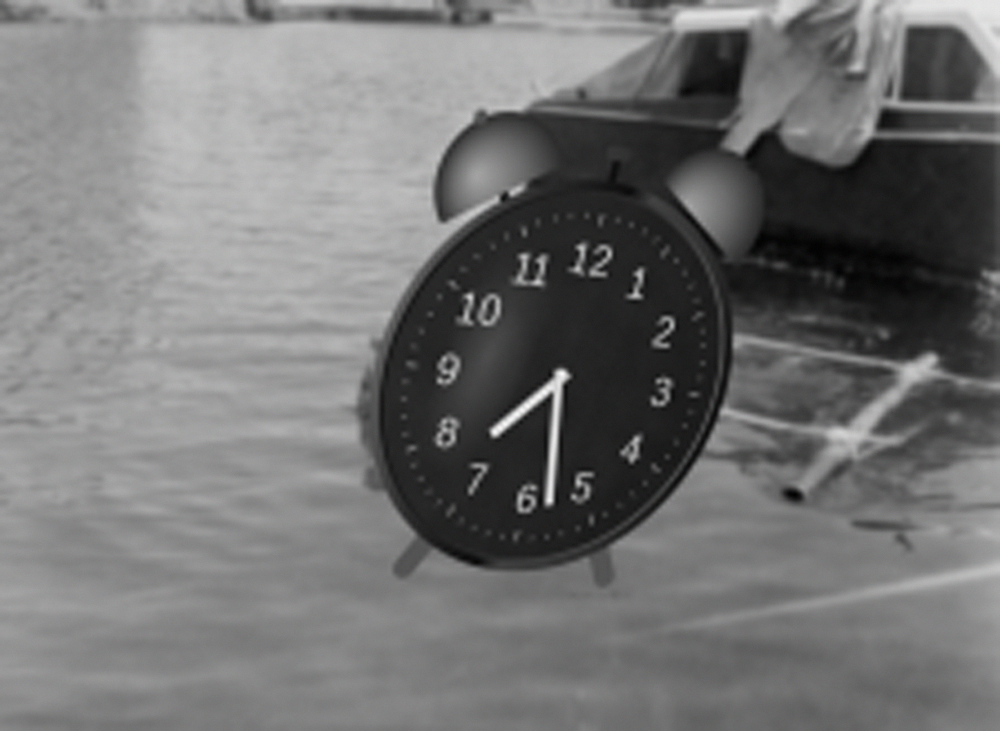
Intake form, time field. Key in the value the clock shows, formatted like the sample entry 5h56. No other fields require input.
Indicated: 7h28
